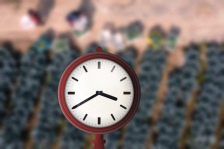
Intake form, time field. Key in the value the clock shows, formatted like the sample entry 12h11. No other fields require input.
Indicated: 3h40
